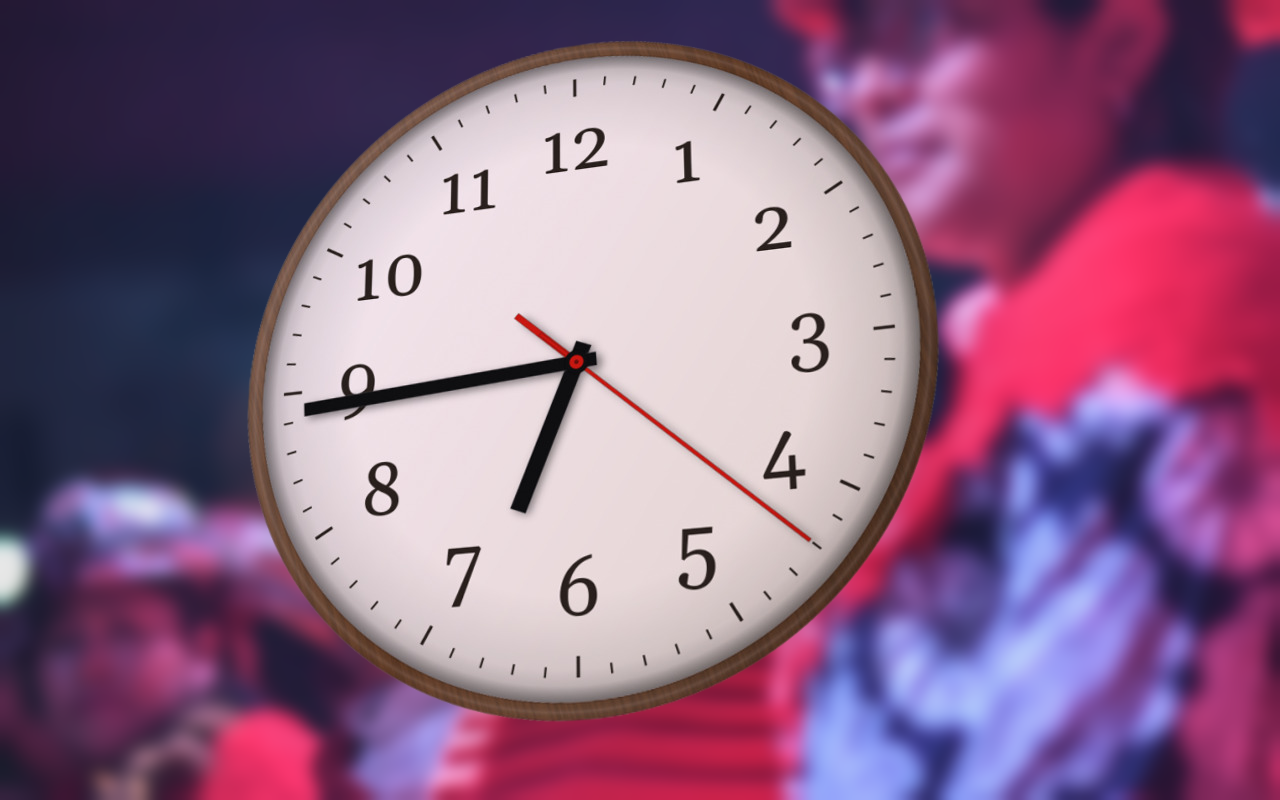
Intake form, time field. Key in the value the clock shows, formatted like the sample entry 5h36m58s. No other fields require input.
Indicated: 6h44m22s
